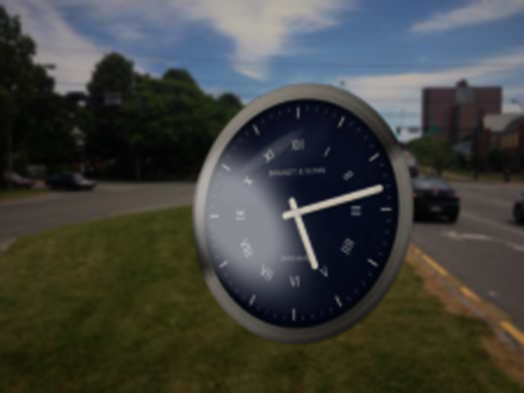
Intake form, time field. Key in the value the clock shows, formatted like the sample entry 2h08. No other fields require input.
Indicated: 5h13
